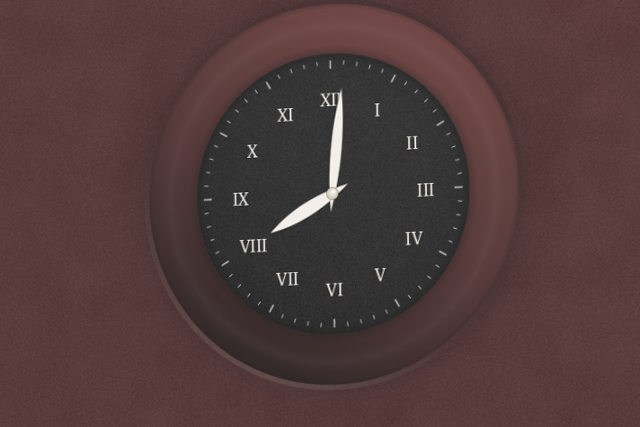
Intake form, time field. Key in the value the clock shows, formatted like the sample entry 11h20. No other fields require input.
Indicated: 8h01
